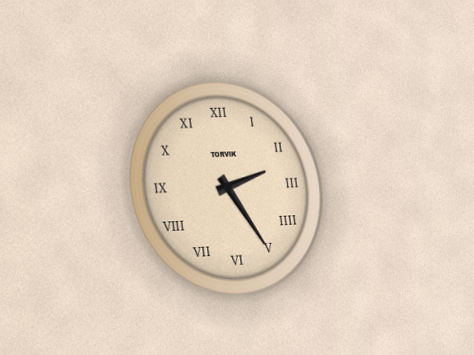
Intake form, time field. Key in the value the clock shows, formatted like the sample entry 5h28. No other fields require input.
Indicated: 2h25
